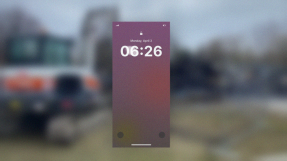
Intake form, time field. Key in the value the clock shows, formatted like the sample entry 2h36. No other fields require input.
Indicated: 6h26
